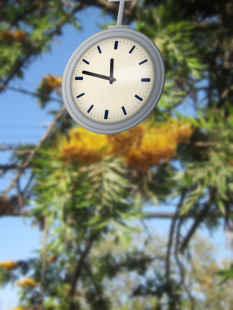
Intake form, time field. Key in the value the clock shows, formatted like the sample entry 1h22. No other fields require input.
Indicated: 11h47
